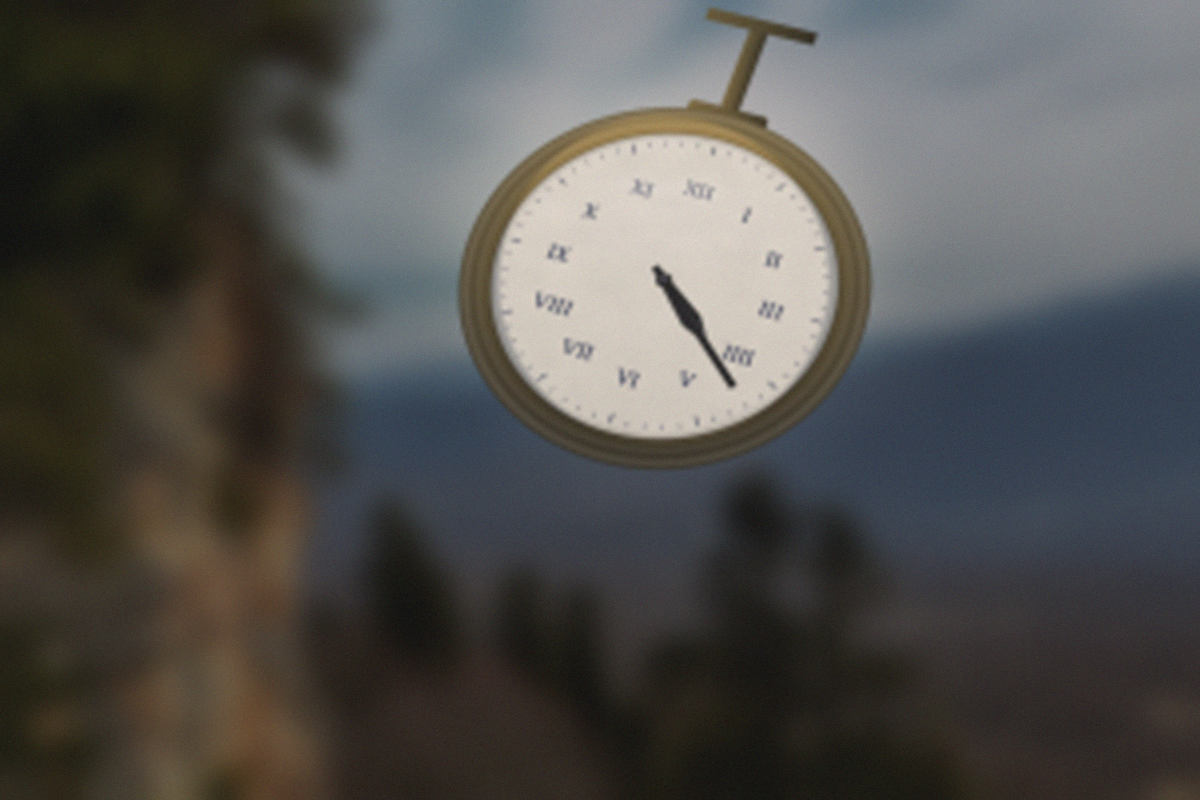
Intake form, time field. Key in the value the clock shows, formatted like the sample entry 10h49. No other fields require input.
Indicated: 4h22
